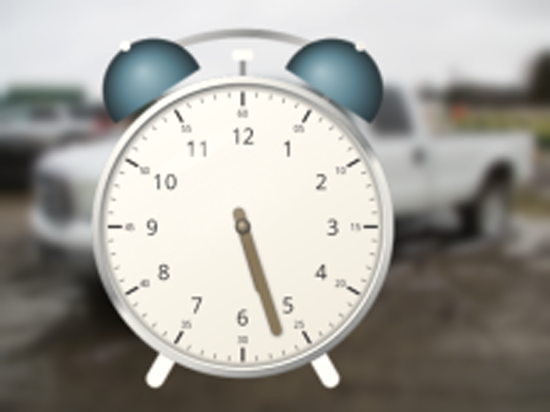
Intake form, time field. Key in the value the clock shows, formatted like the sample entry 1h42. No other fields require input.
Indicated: 5h27
